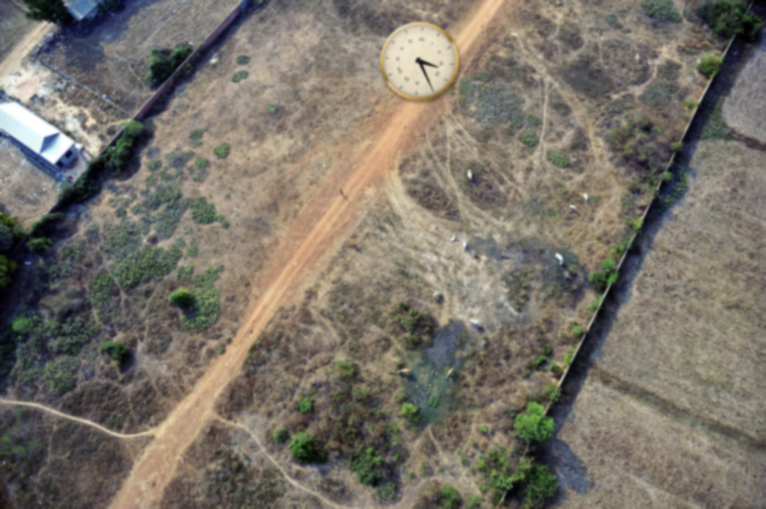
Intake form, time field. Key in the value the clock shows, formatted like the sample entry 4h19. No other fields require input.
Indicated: 3h25
